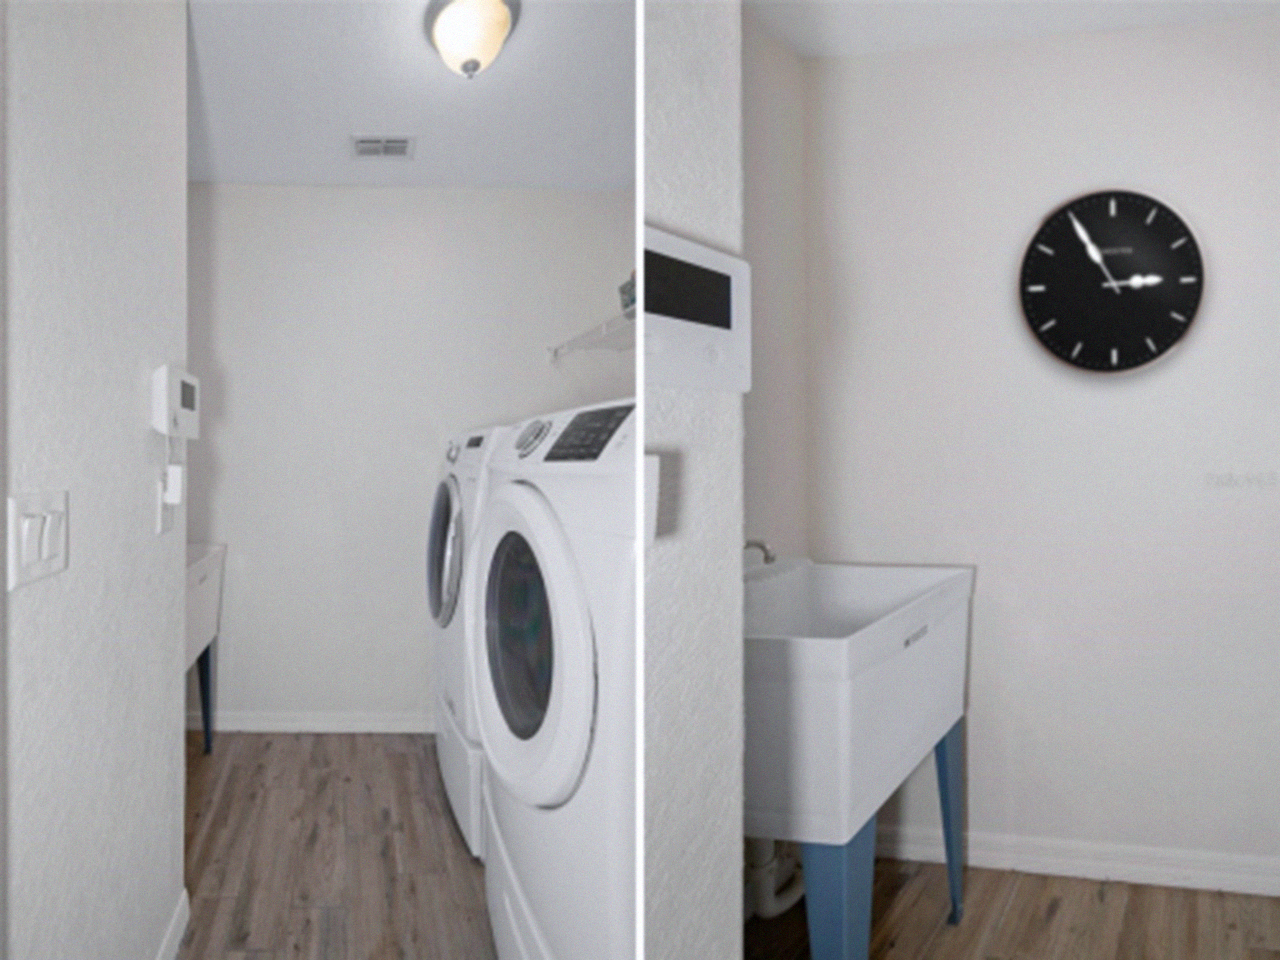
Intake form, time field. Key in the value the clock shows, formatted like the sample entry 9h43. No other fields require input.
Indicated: 2h55
